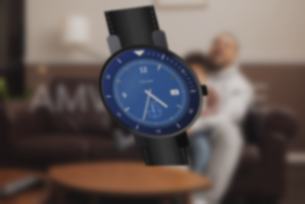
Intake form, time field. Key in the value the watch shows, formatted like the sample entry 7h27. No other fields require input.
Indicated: 4h34
